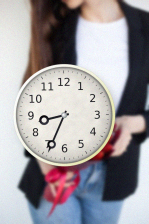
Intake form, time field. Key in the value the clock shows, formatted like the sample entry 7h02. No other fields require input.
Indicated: 8h34
